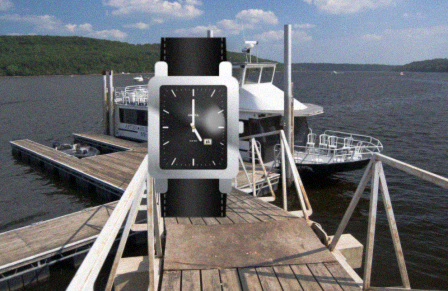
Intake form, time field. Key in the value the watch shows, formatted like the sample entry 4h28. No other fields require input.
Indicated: 5h00
